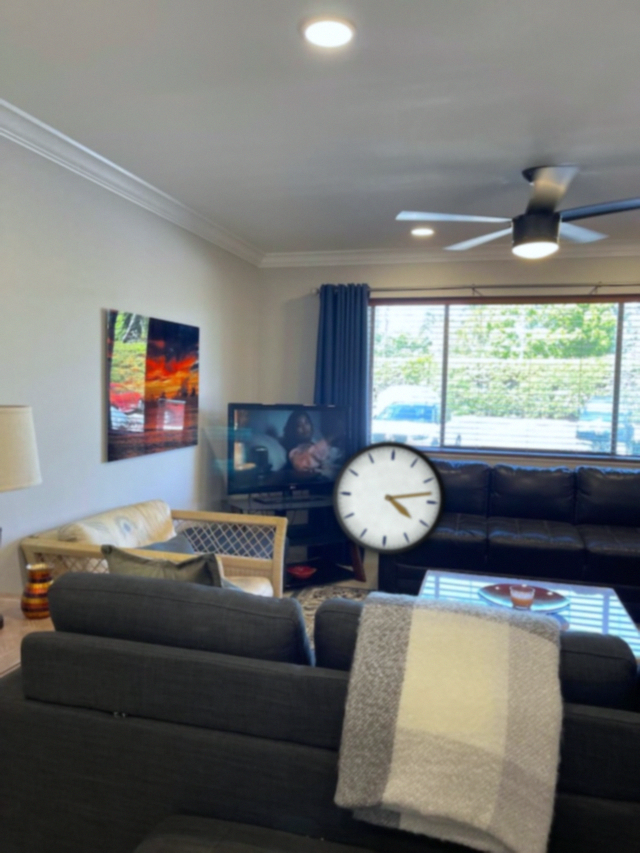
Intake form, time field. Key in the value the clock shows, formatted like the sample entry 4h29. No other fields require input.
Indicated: 4h13
